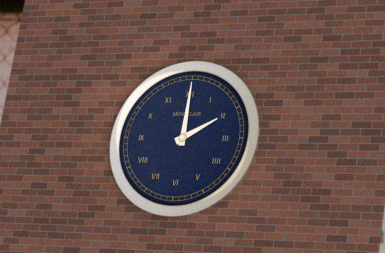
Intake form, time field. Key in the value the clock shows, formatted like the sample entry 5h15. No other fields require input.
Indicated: 2h00
